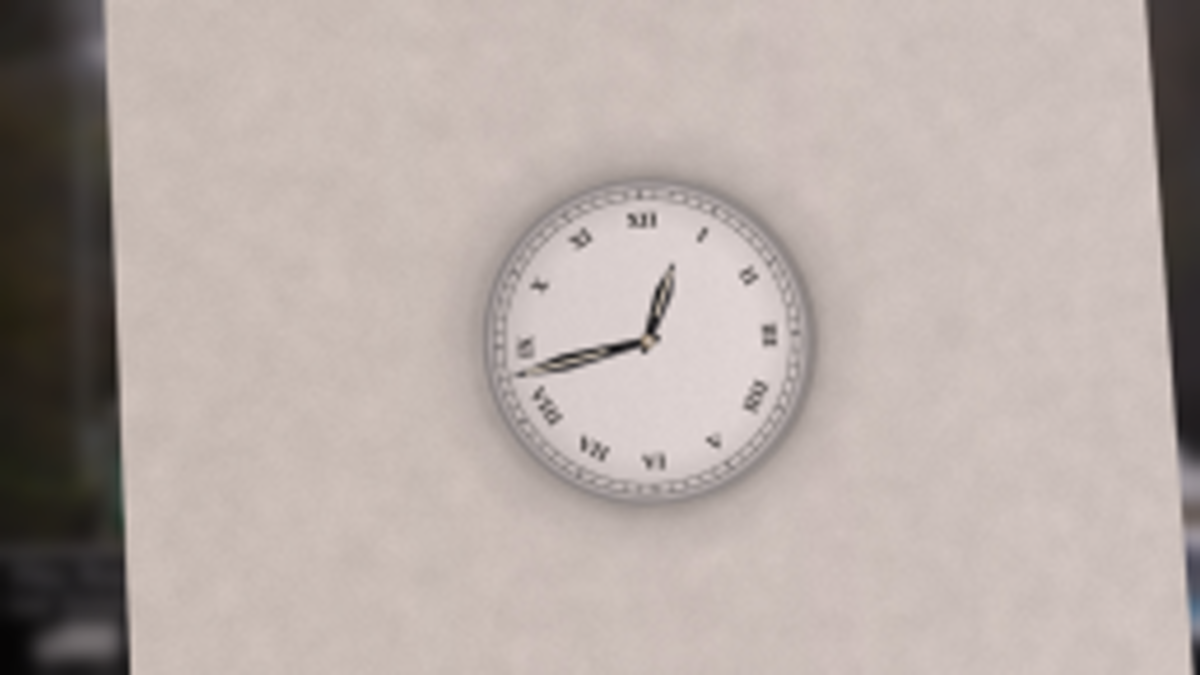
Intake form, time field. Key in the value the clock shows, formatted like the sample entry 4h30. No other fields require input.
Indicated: 12h43
